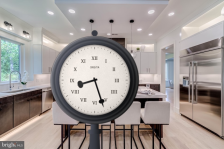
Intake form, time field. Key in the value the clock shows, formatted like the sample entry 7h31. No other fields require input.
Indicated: 8h27
